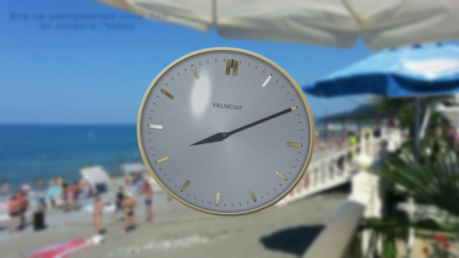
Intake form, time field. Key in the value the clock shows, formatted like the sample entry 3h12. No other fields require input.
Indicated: 8h10
